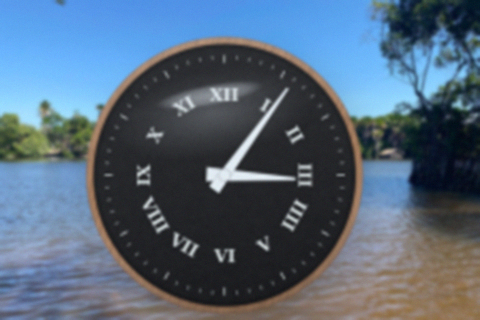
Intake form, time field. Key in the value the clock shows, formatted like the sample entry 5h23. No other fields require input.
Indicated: 3h06
